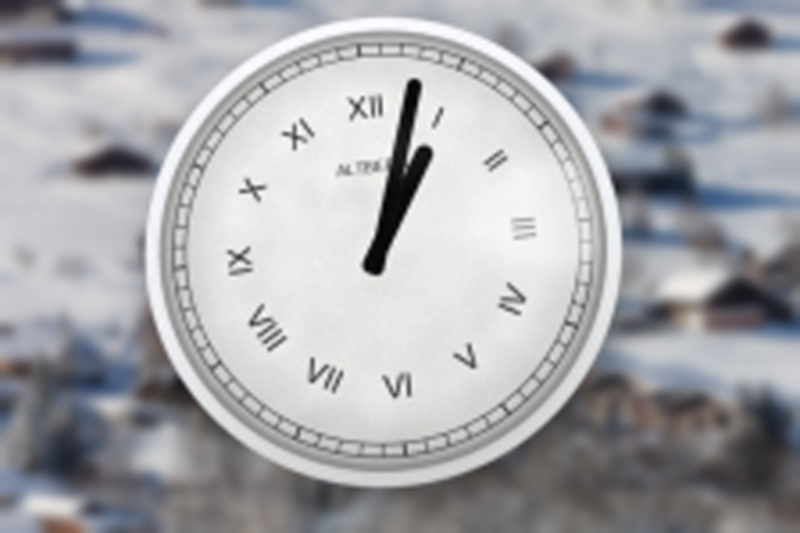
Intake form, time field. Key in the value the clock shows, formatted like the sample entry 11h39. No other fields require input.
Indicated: 1h03
